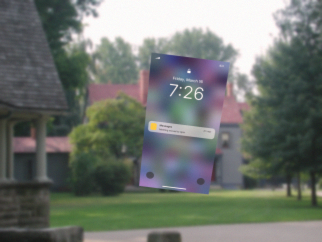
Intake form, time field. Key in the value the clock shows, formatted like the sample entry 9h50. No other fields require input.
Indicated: 7h26
